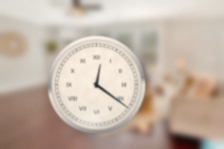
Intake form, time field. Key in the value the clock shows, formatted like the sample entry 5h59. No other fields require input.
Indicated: 12h21
